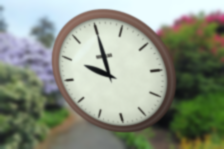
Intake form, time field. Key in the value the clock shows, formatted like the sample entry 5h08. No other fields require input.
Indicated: 10h00
